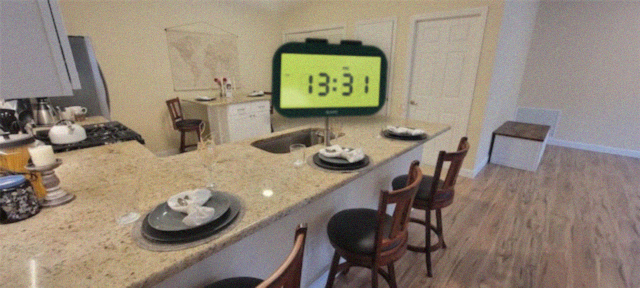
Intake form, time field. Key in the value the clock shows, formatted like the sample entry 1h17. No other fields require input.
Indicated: 13h31
